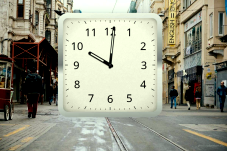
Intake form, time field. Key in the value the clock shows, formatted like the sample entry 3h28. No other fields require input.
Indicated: 10h01
